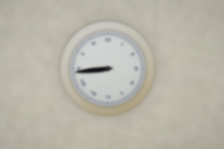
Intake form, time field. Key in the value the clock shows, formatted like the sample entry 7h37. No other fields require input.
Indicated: 8h44
